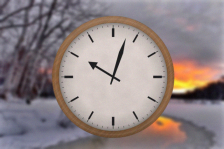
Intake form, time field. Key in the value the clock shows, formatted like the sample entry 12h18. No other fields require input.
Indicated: 10h03
